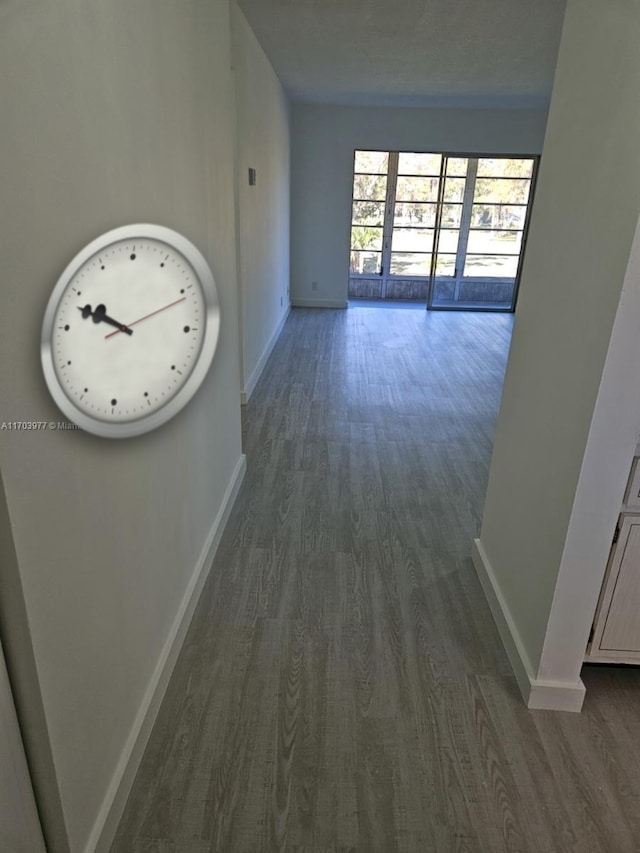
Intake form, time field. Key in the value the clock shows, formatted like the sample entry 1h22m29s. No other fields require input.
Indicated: 9h48m11s
